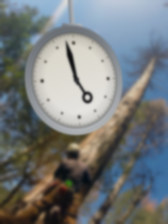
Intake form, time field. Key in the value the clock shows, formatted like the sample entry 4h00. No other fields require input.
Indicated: 4h58
